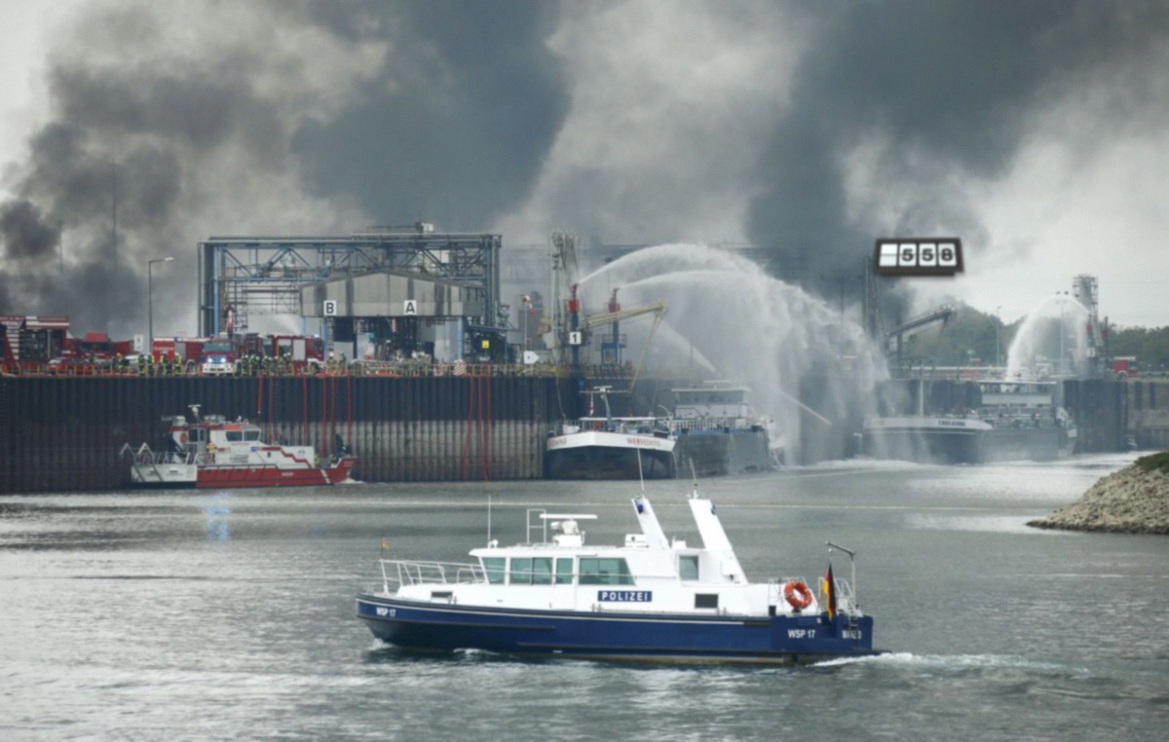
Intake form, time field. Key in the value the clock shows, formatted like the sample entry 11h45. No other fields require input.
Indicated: 5h58
